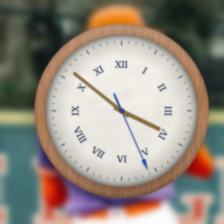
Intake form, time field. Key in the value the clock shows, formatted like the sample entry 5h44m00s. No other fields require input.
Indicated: 3h51m26s
